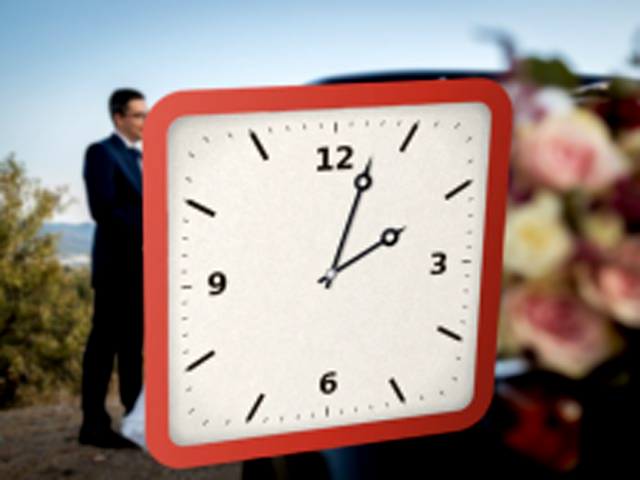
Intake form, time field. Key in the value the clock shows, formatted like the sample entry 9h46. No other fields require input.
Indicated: 2h03
